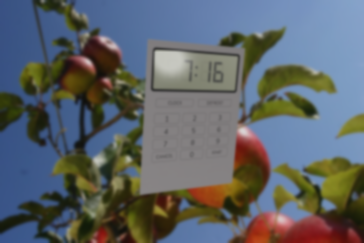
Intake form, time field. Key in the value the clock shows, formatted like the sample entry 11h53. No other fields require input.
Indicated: 7h16
